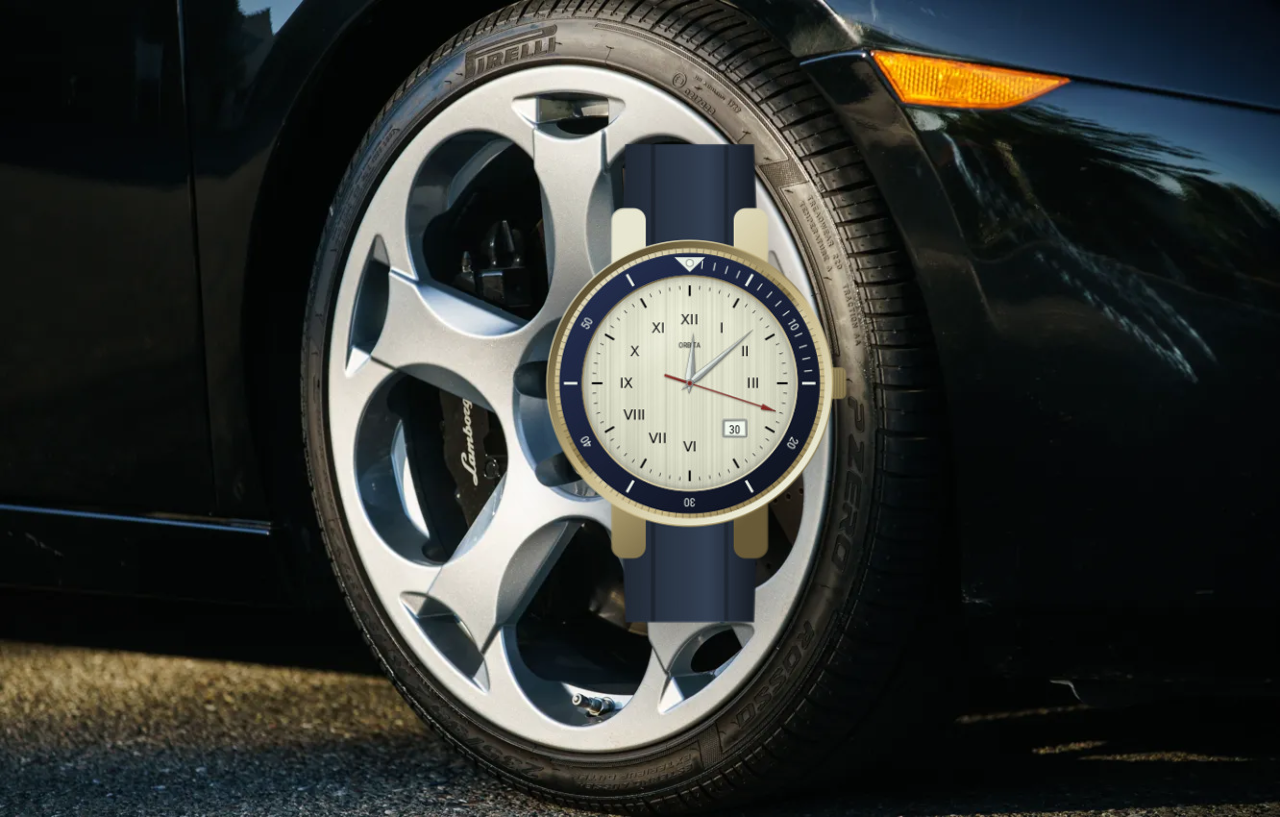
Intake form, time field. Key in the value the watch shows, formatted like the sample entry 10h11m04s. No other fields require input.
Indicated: 12h08m18s
